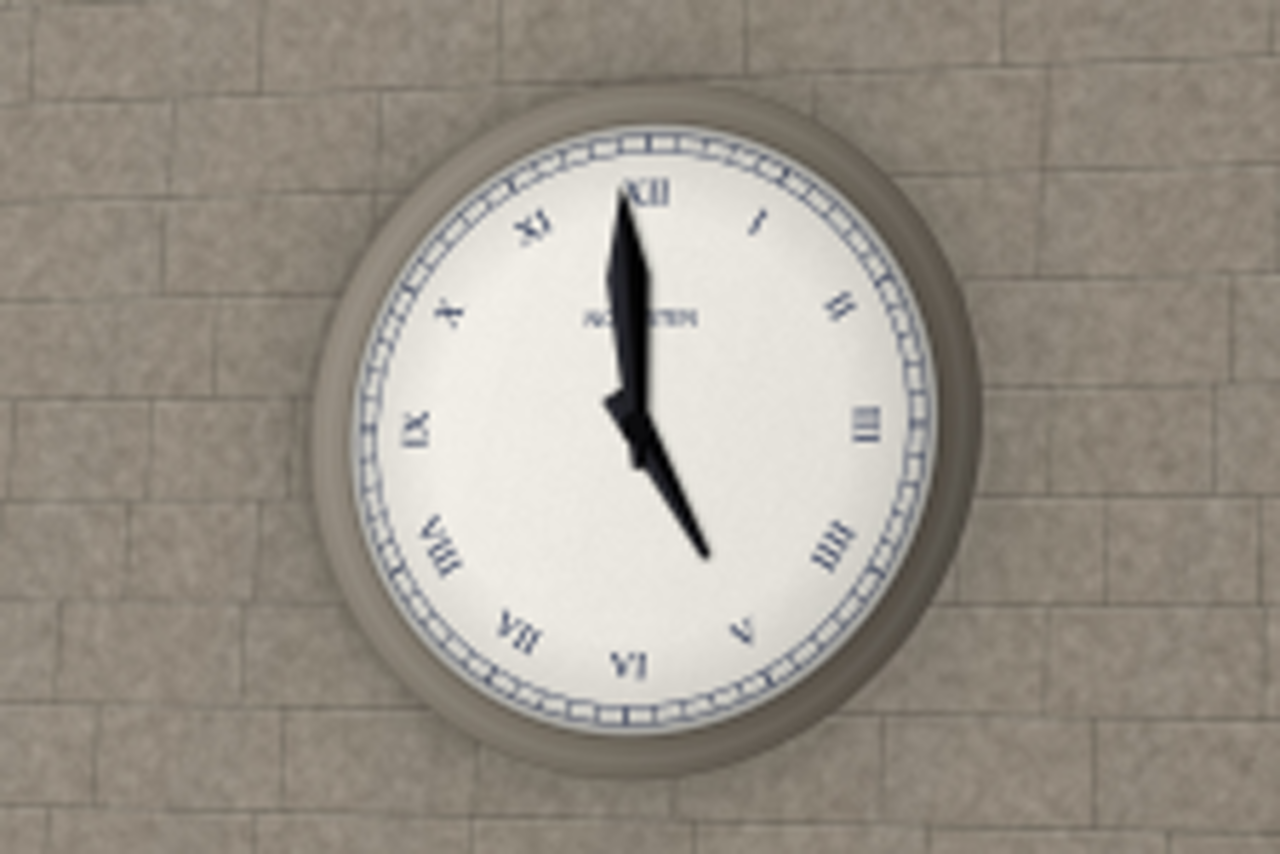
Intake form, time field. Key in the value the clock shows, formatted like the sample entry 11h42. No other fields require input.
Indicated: 4h59
